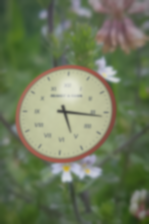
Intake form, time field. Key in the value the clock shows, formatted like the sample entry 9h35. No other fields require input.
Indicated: 5h16
